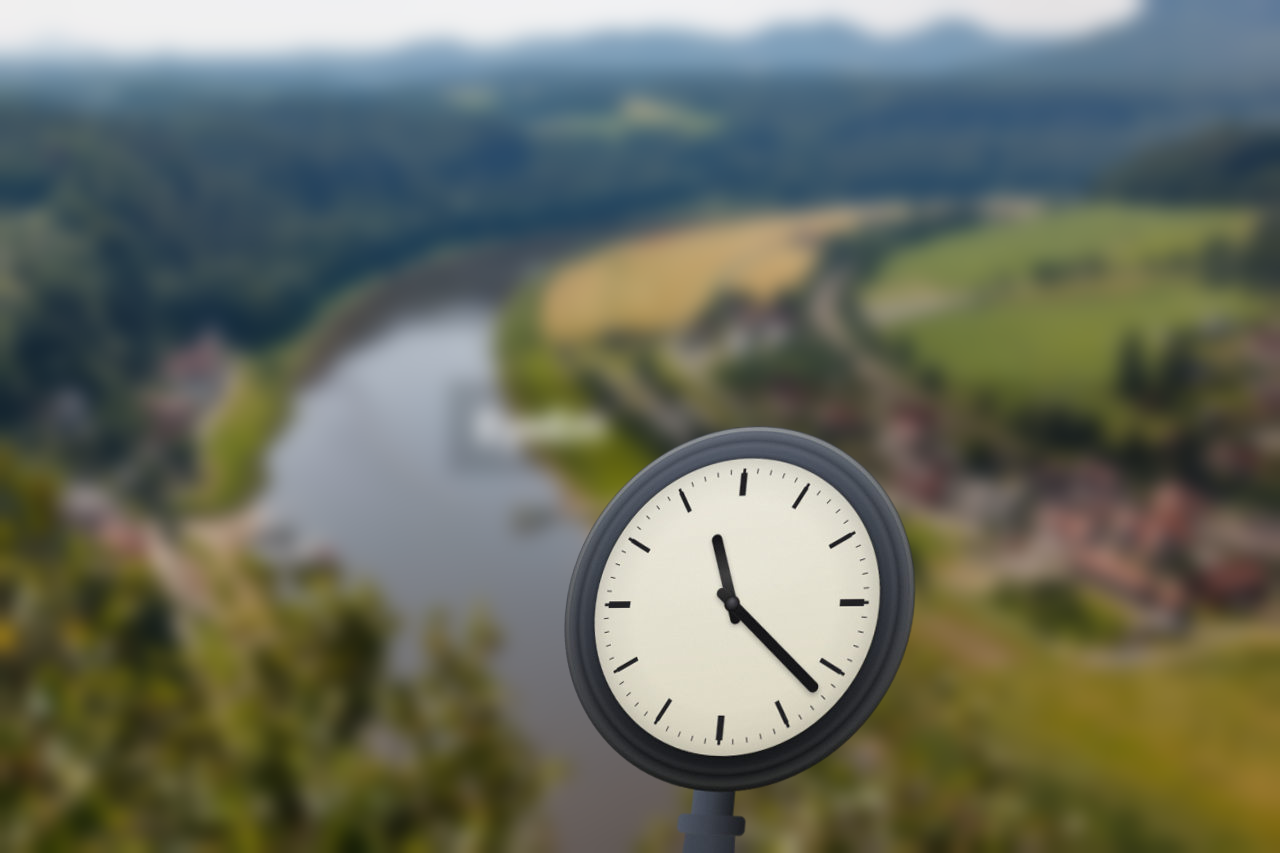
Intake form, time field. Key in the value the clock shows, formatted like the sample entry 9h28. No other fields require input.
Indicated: 11h22
